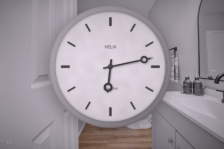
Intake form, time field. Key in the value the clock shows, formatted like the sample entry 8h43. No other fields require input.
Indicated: 6h13
